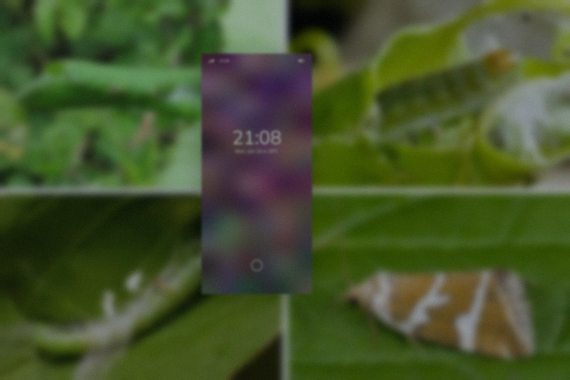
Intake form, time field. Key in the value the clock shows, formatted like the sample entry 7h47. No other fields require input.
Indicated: 21h08
